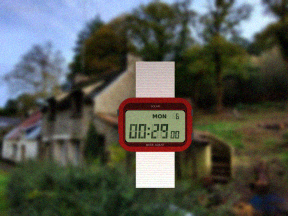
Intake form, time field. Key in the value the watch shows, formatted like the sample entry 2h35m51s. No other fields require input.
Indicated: 0h29m00s
